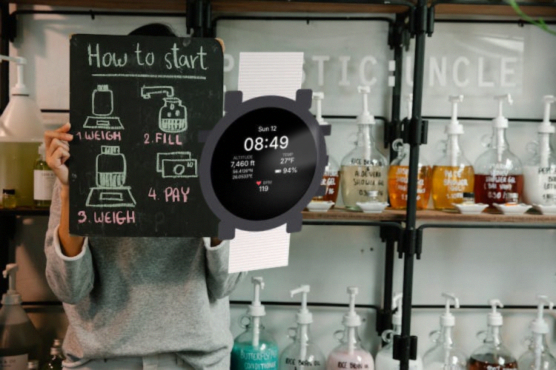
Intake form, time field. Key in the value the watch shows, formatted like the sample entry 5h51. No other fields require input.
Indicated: 8h49
